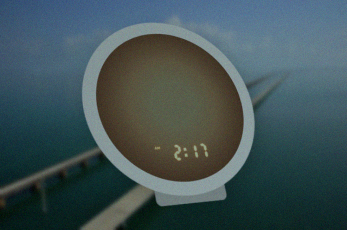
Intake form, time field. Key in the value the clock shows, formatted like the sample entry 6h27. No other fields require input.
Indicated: 2h17
